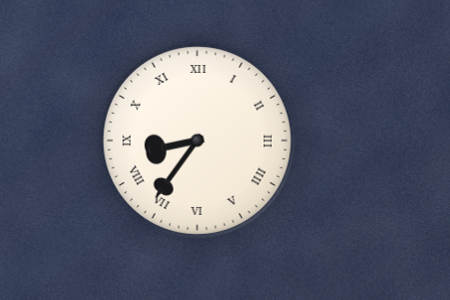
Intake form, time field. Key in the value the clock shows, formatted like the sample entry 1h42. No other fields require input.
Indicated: 8h36
